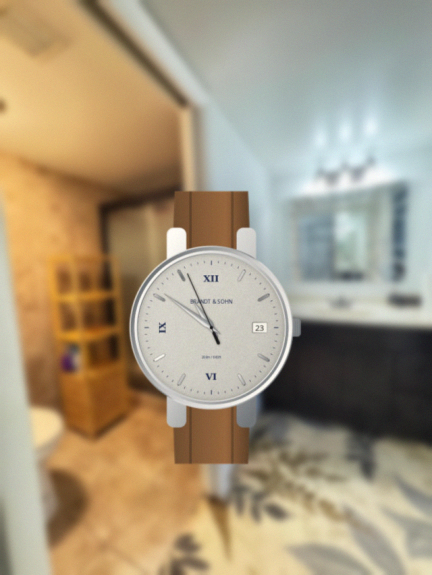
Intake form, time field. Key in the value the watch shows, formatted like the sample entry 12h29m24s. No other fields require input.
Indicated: 10h50m56s
